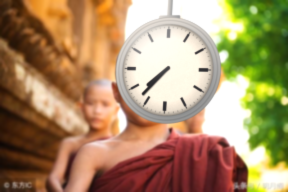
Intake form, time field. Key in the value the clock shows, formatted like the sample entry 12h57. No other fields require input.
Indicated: 7h37
